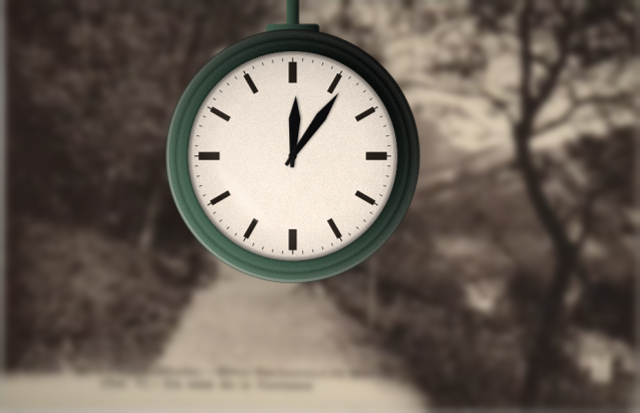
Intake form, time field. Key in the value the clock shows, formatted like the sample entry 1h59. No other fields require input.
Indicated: 12h06
